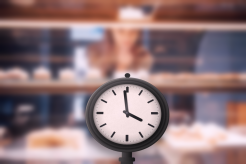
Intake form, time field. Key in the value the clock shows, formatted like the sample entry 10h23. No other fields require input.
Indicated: 3h59
